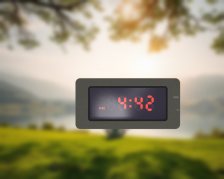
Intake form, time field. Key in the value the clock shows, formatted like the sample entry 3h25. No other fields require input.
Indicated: 4h42
